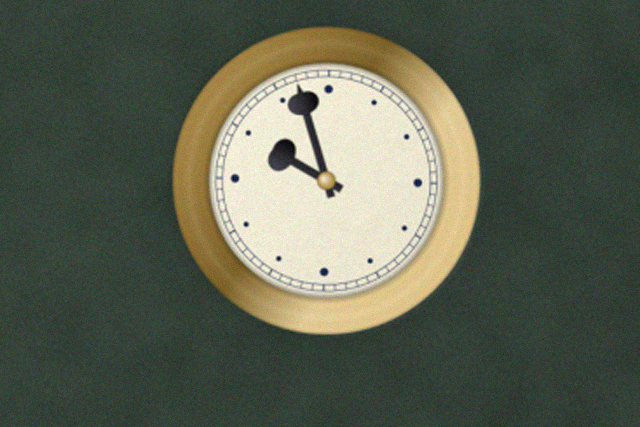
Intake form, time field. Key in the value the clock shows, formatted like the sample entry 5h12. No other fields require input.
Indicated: 9h57
